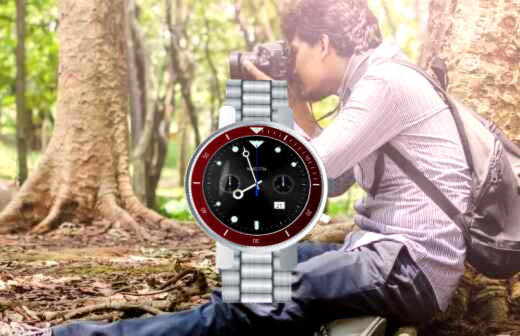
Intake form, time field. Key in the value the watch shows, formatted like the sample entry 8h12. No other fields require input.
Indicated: 7h57
